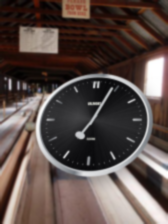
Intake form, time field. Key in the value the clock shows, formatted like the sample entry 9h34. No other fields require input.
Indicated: 7h04
